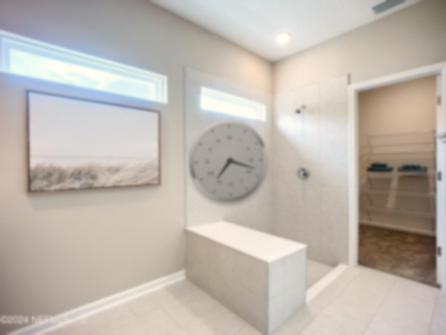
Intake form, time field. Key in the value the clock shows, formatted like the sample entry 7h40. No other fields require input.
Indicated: 7h18
